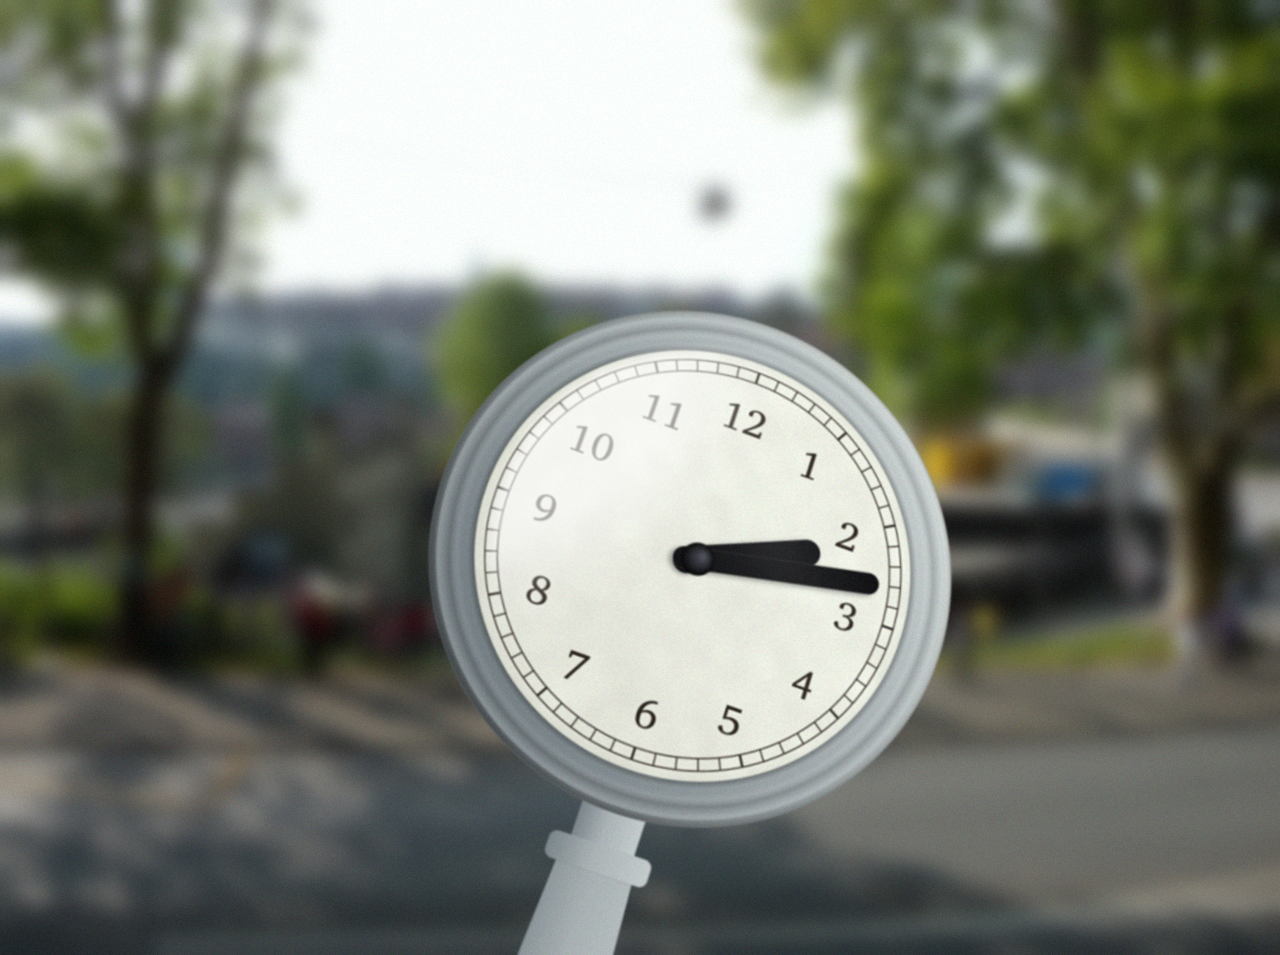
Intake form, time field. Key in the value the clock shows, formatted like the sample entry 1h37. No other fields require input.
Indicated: 2h13
